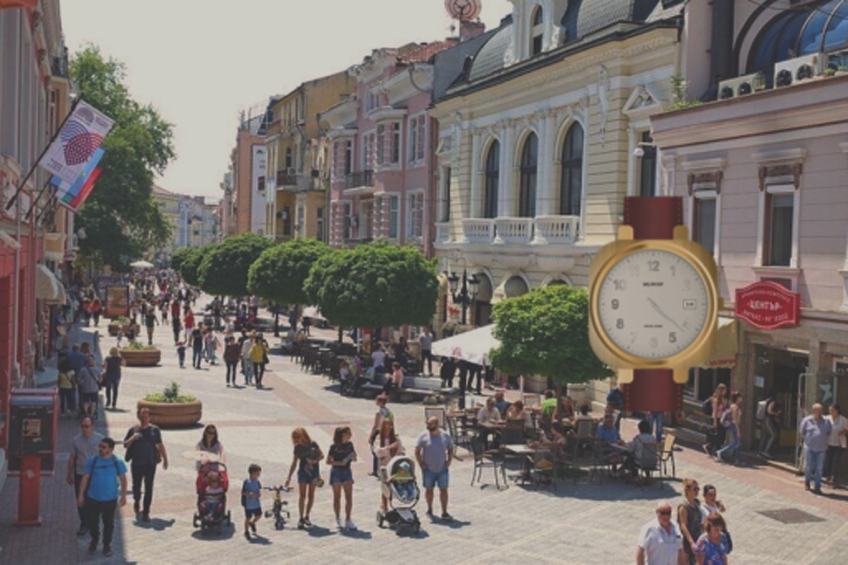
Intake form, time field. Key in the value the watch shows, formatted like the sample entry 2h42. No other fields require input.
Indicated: 4h22
